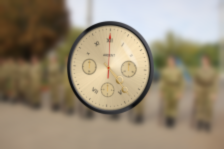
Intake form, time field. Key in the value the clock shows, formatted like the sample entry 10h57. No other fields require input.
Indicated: 4h23
